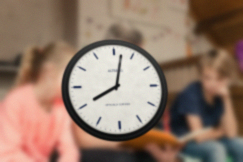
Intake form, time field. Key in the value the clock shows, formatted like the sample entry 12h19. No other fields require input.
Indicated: 8h02
